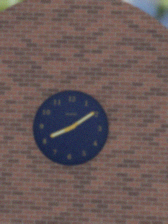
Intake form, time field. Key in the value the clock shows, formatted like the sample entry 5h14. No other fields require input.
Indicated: 8h09
